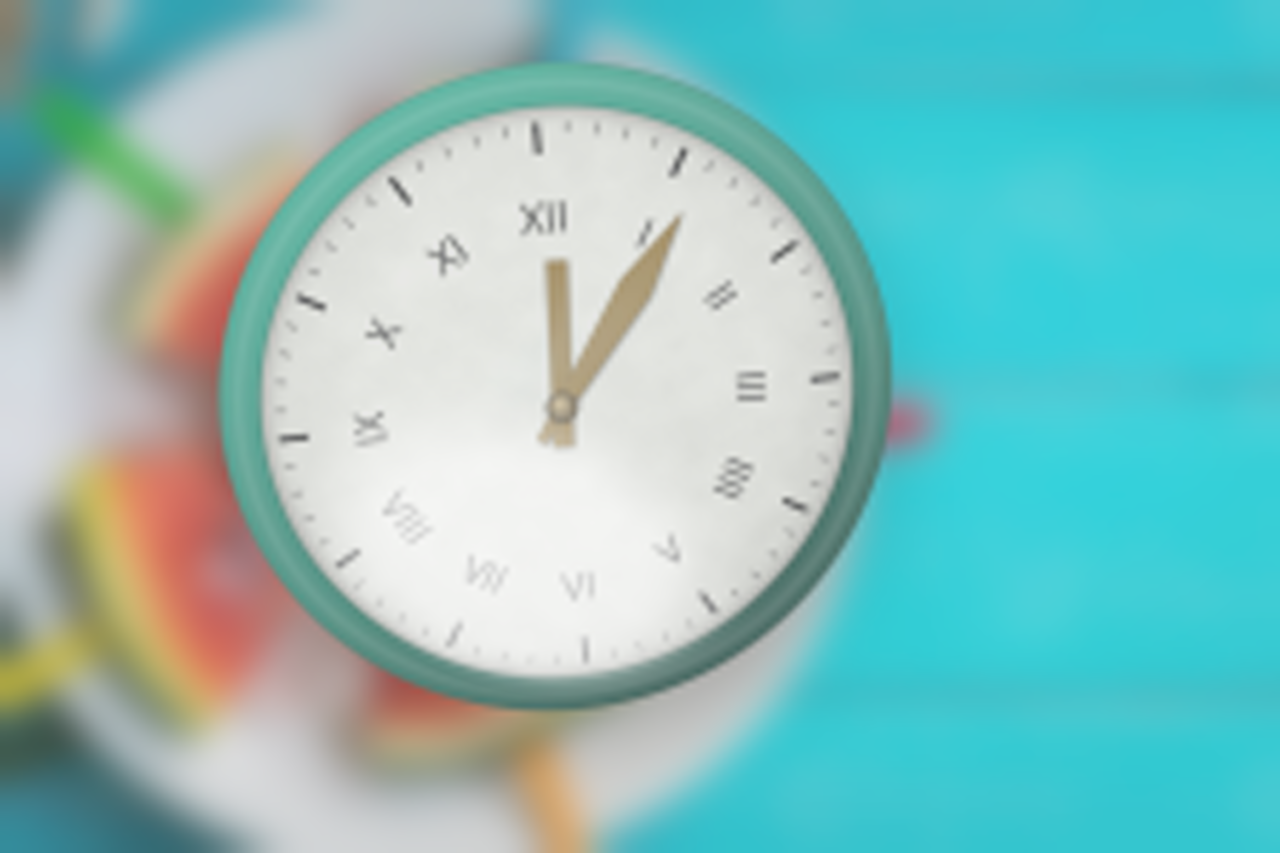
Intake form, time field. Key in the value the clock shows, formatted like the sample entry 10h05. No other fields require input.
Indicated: 12h06
